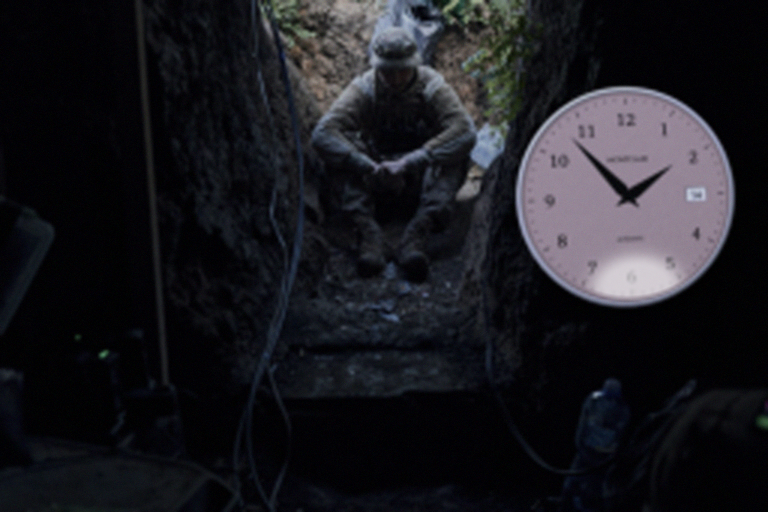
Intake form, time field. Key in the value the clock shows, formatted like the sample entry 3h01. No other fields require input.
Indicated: 1h53
